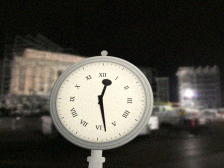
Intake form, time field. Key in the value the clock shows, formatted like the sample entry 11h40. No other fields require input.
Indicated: 12h28
